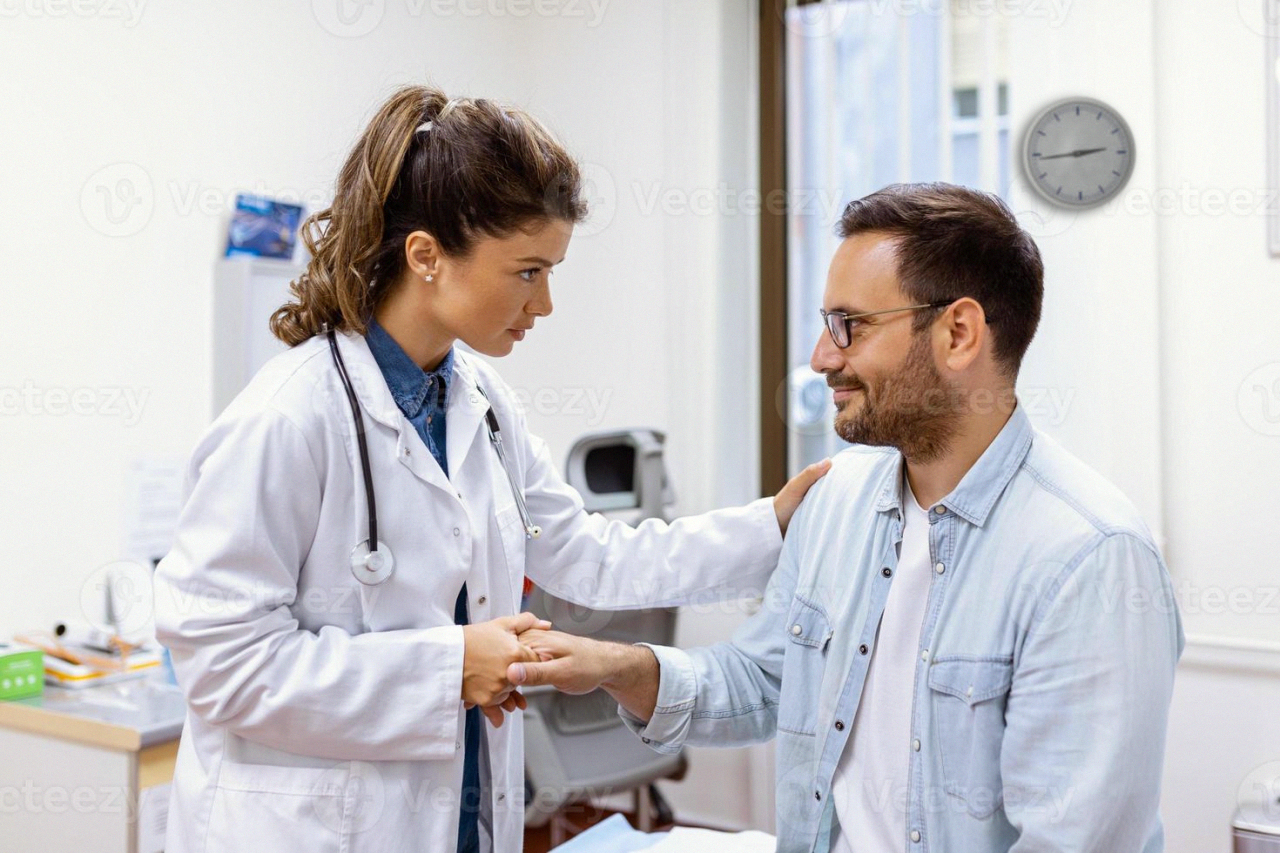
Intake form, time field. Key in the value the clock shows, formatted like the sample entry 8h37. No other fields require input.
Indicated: 2h44
